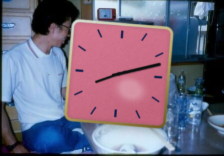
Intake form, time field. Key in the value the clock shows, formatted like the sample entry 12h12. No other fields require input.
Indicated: 8h12
